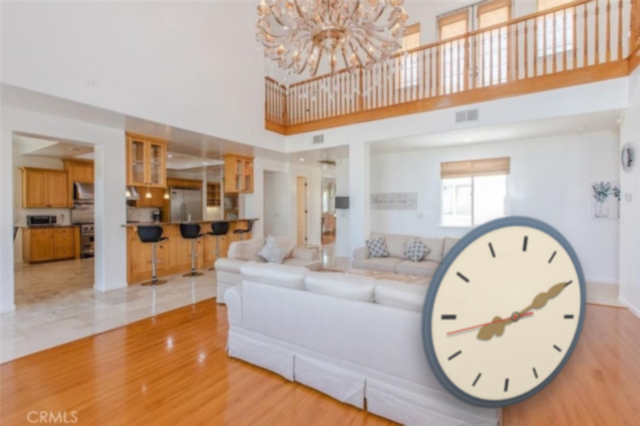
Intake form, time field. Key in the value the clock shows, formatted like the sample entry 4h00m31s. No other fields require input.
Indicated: 8h09m43s
